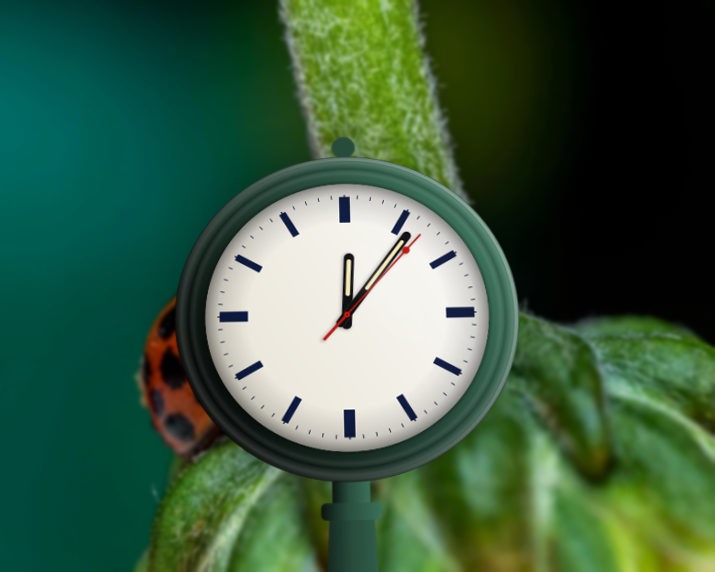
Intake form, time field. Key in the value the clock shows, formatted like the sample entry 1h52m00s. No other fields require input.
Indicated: 12h06m07s
